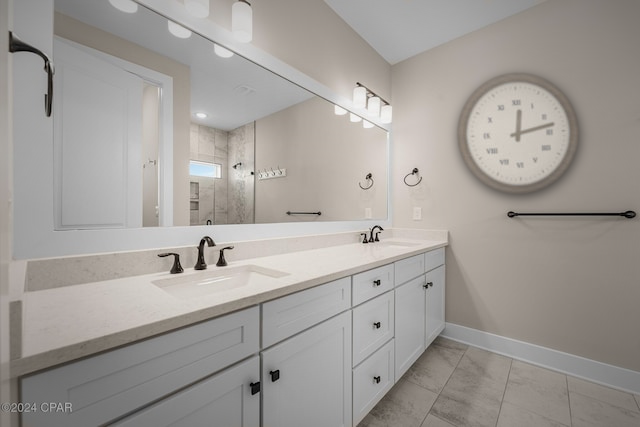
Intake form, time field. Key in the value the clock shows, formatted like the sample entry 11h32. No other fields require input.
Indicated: 12h13
